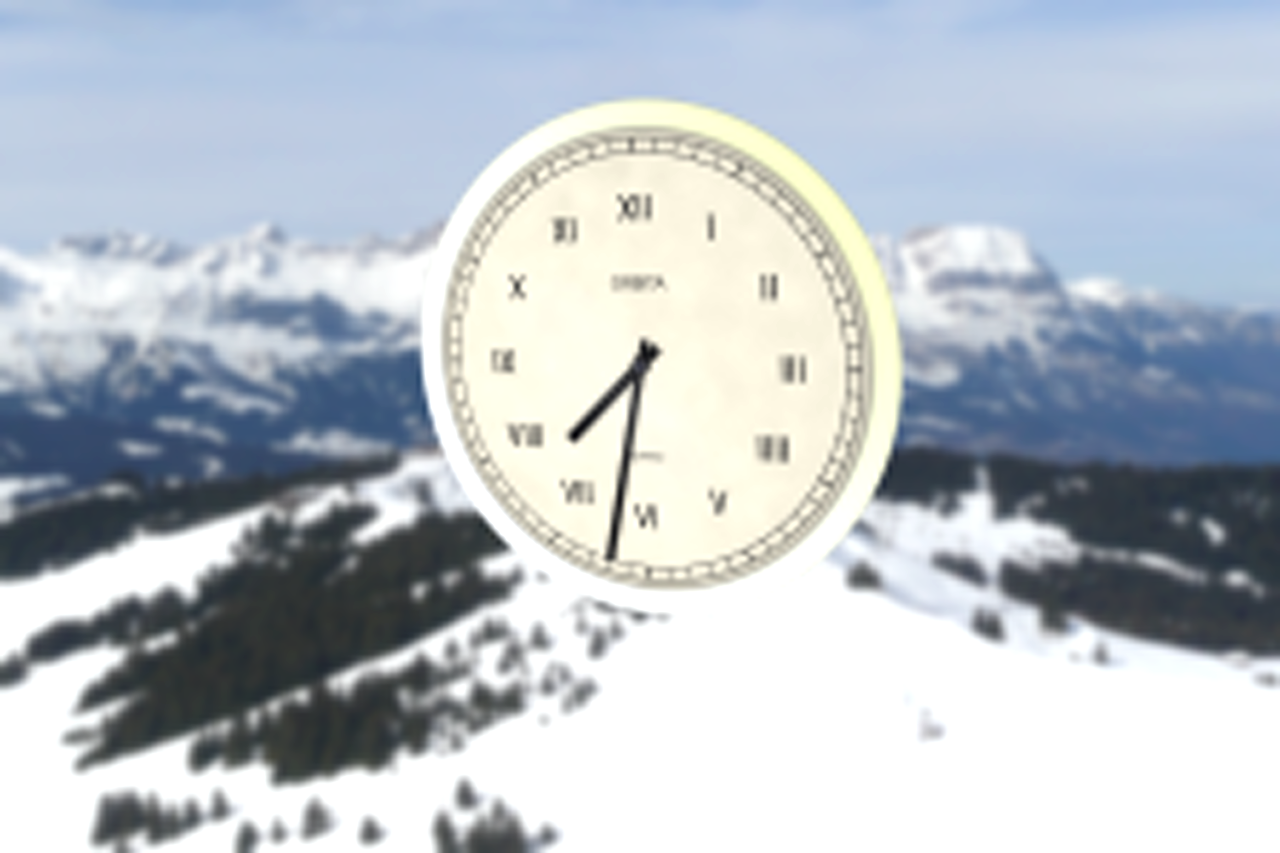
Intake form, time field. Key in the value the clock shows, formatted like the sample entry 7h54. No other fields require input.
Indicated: 7h32
